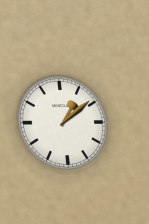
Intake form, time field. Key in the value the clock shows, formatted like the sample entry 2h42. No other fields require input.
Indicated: 1h09
